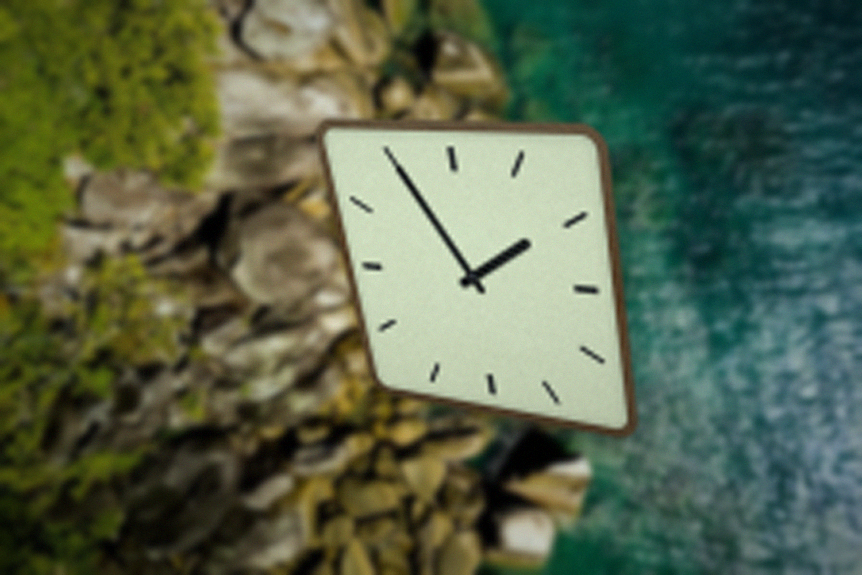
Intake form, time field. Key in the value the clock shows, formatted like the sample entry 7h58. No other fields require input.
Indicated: 1h55
